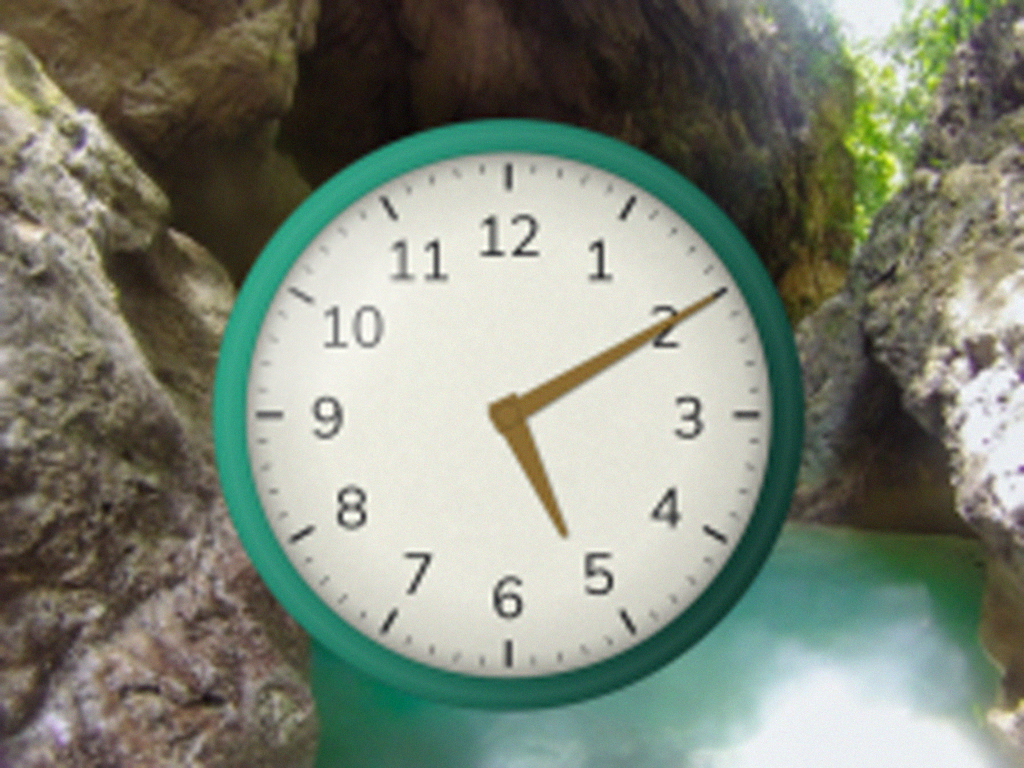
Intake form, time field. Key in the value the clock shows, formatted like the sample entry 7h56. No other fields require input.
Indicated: 5h10
